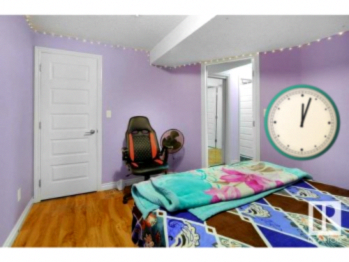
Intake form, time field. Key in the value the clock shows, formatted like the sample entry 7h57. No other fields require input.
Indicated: 12h03
